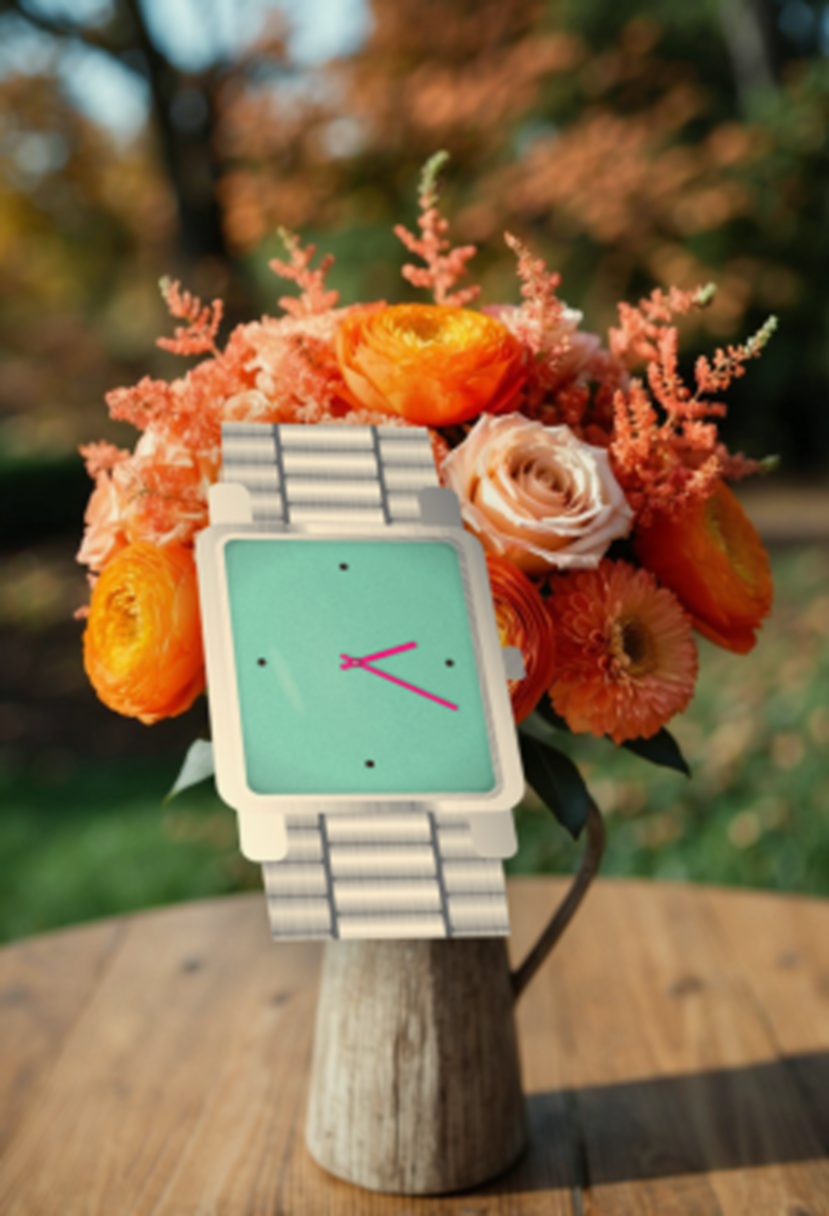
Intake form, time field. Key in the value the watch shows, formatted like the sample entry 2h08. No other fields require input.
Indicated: 2h20
